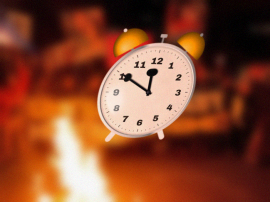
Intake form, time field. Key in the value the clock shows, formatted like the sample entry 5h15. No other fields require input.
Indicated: 11h50
